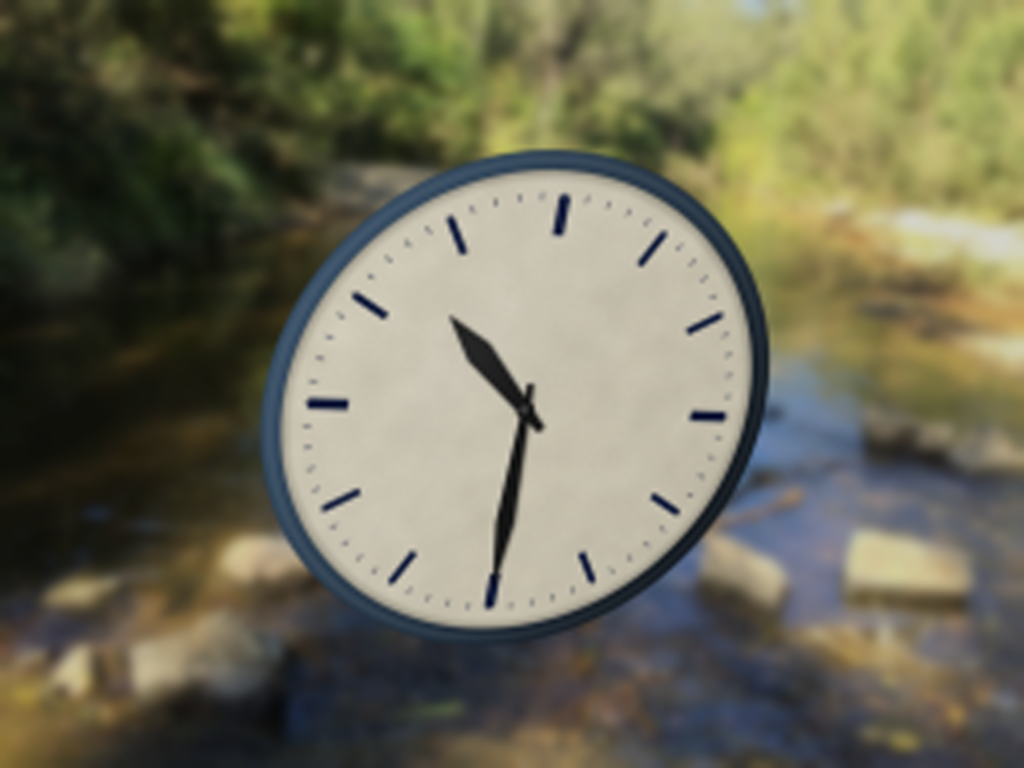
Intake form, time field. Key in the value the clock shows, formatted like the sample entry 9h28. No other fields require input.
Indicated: 10h30
